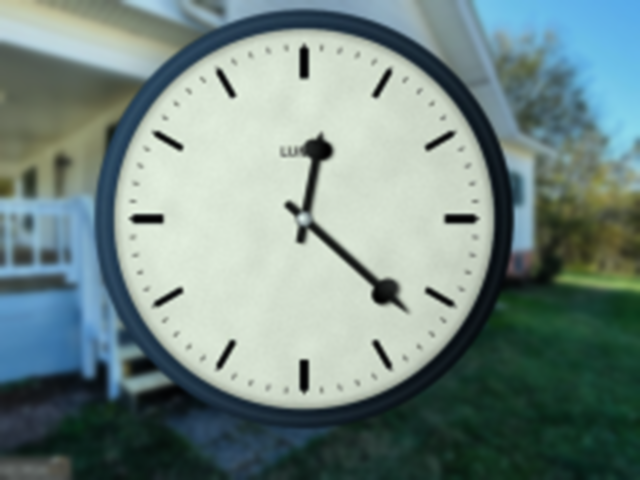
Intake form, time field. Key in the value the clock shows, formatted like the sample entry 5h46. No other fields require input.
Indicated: 12h22
